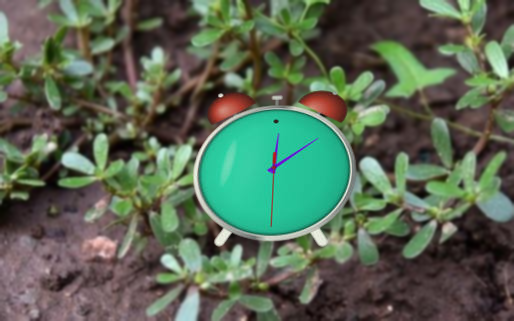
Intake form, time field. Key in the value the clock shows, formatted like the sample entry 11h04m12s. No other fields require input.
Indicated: 12h08m30s
